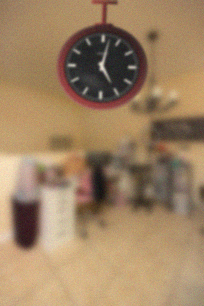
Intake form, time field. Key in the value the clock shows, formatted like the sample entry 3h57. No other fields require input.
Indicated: 5h02
